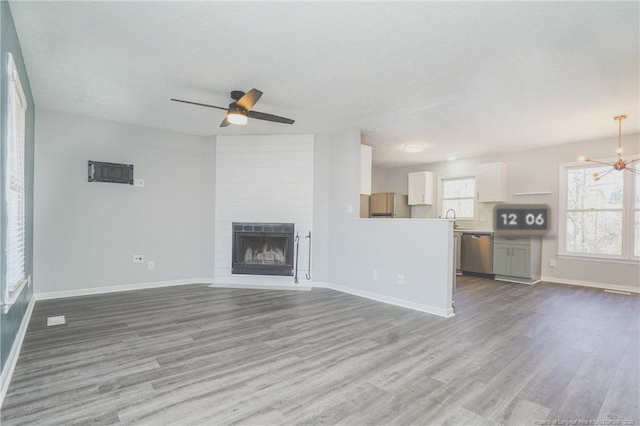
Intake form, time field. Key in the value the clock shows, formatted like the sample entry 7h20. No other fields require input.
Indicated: 12h06
